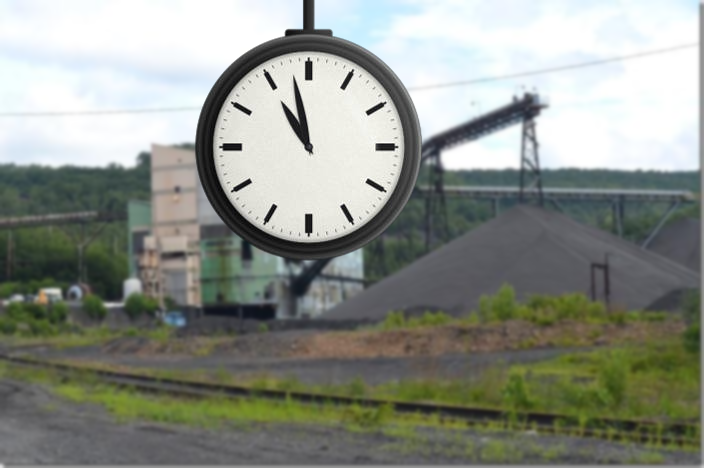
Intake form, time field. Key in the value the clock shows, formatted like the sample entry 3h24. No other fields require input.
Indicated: 10h58
